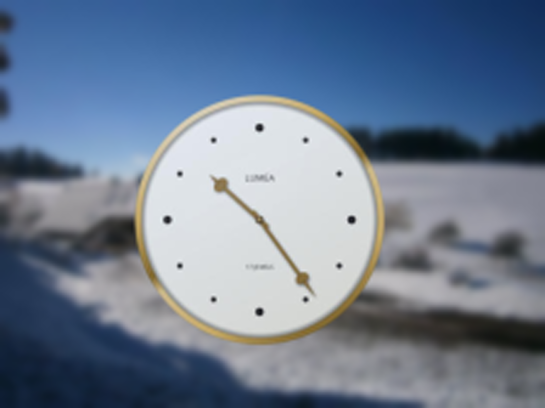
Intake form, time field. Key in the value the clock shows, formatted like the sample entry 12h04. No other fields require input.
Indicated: 10h24
